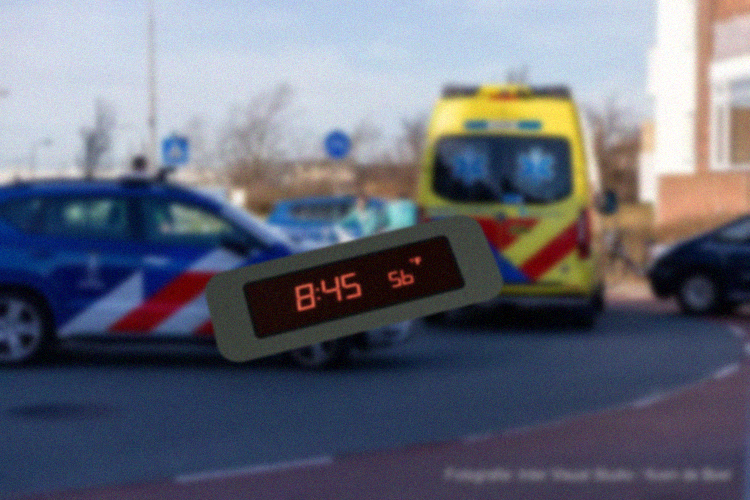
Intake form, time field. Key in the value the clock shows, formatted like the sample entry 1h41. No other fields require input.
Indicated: 8h45
